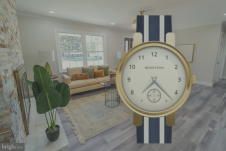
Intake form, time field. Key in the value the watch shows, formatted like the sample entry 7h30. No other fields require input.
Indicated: 7h23
